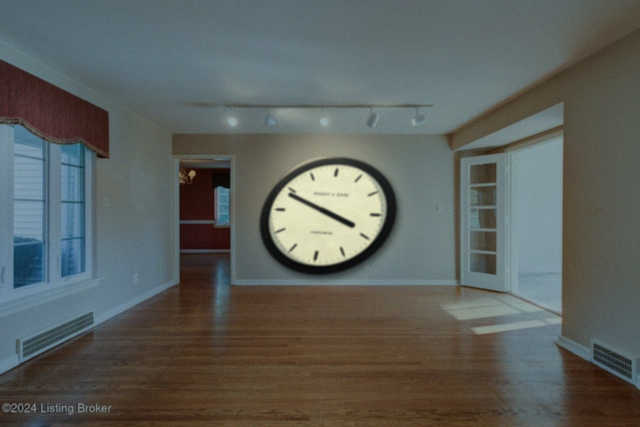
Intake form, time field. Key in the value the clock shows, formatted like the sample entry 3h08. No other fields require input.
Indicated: 3h49
